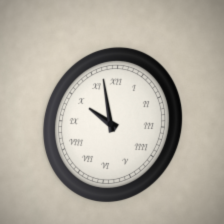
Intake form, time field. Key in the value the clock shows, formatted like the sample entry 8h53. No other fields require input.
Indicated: 9h57
